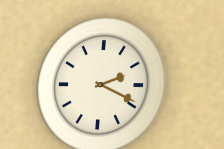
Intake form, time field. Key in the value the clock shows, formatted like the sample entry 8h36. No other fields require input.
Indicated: 2h19
